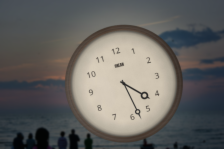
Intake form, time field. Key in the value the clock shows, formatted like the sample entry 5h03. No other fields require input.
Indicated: 4h28
